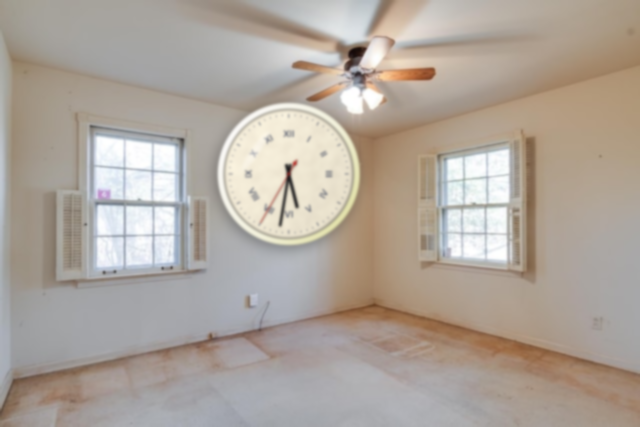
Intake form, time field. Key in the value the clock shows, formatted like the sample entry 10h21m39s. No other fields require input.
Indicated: 5h31m35s
